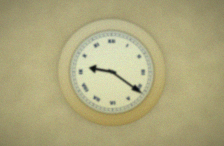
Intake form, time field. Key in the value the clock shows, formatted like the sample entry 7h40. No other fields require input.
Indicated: 9h21
